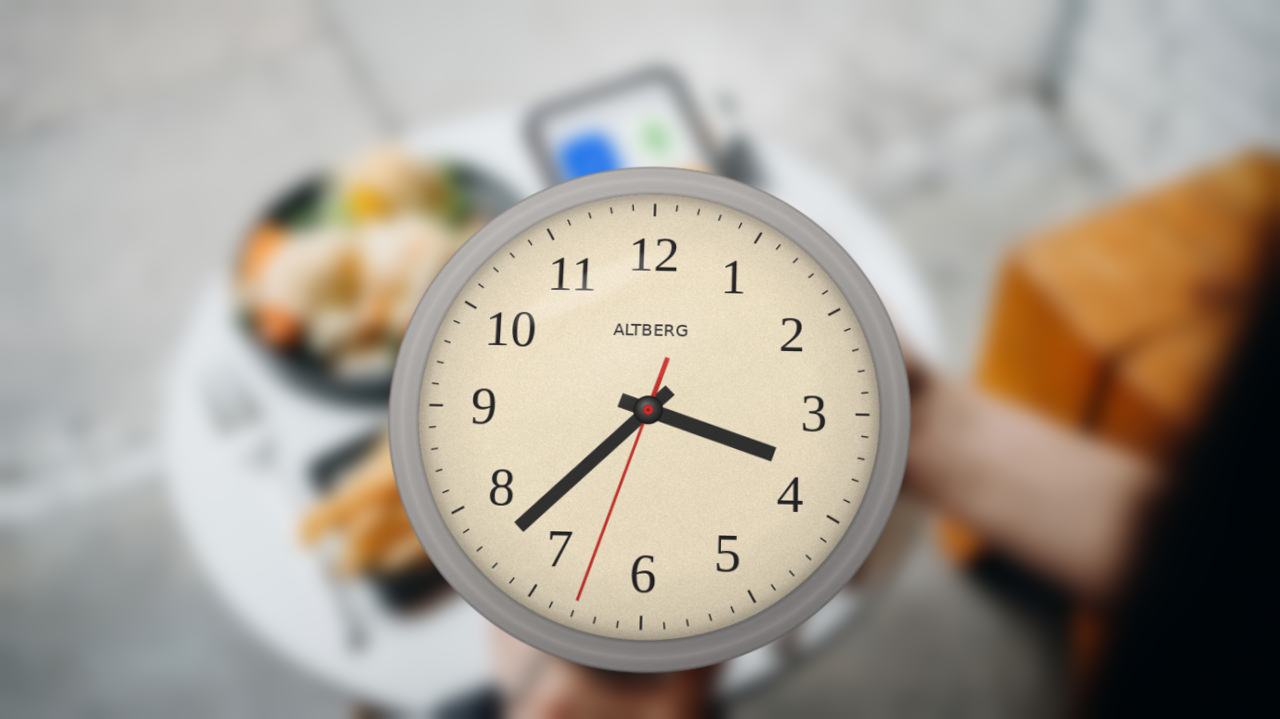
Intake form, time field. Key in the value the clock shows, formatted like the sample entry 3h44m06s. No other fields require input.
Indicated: 3h37m33s
